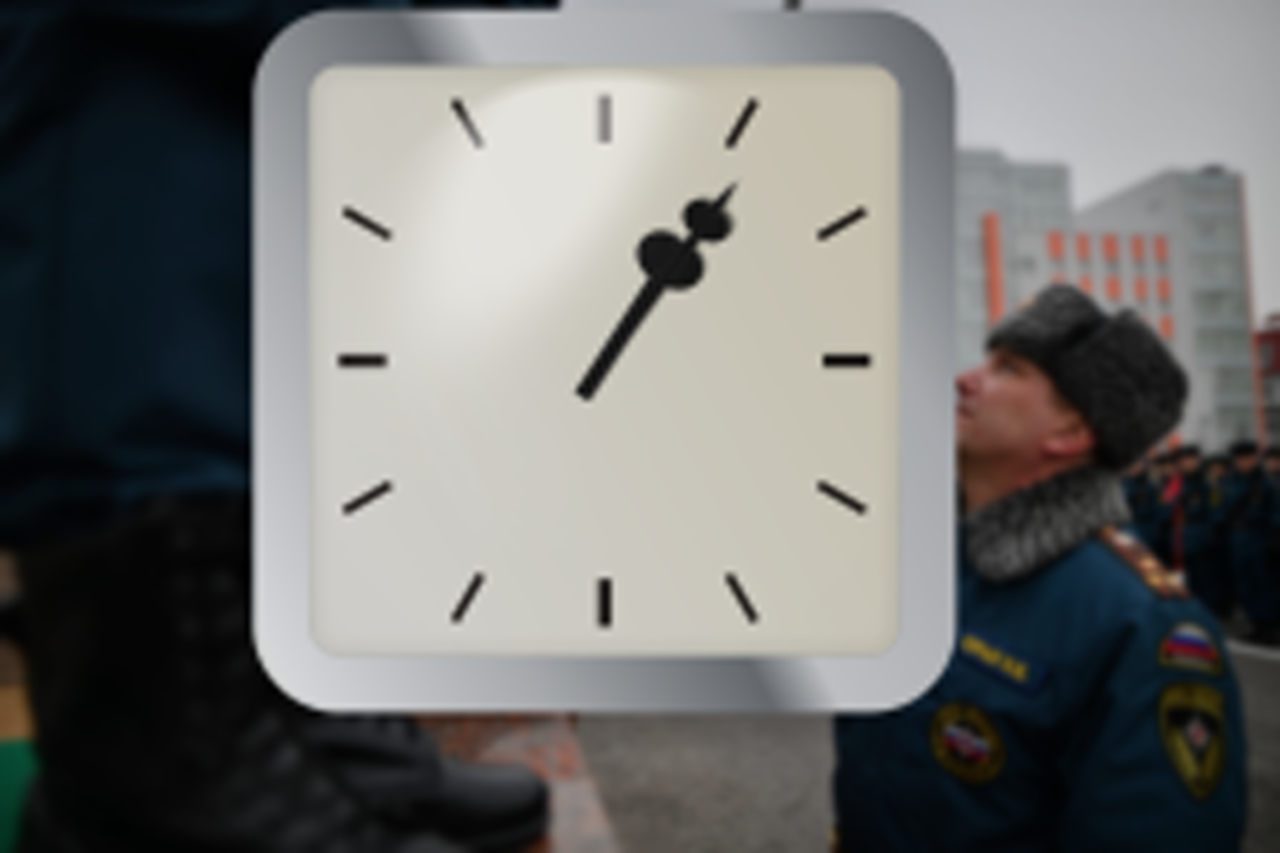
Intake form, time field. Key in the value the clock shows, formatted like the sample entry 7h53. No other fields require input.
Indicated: 1h06
